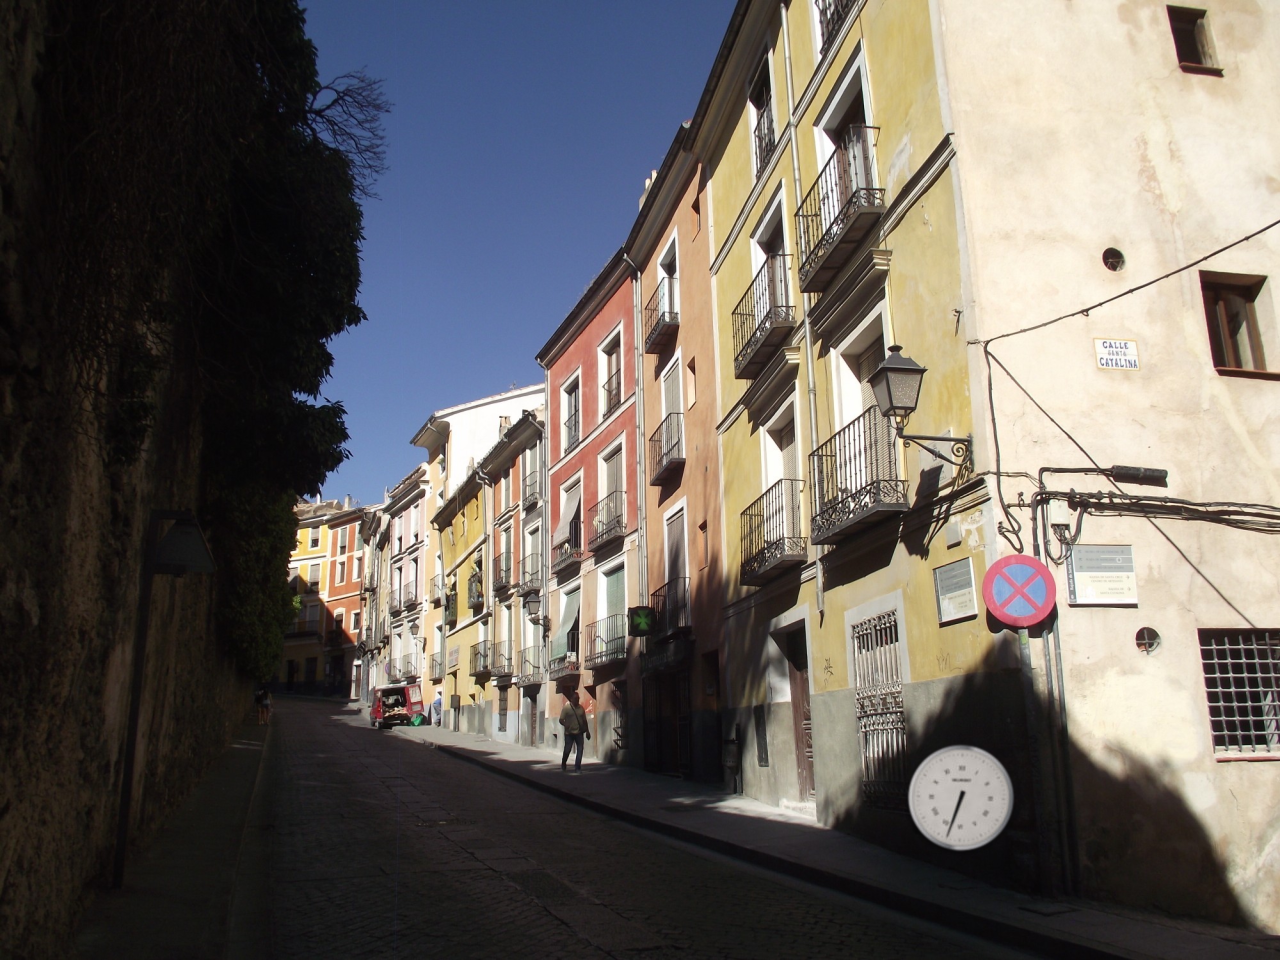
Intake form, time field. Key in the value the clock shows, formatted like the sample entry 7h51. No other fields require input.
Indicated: 6h33
